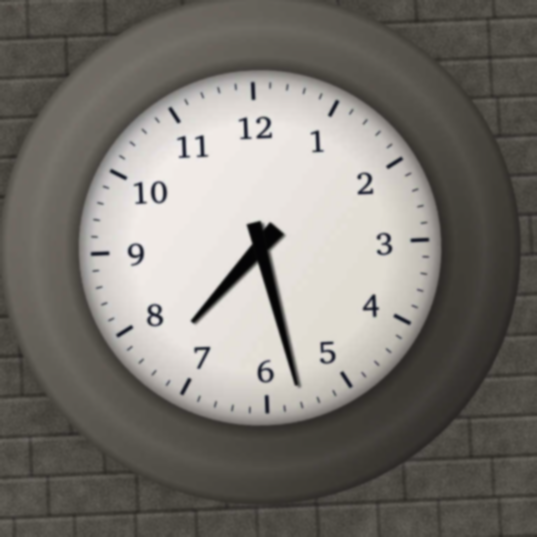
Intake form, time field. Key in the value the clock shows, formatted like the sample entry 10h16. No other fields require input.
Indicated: 7h28
